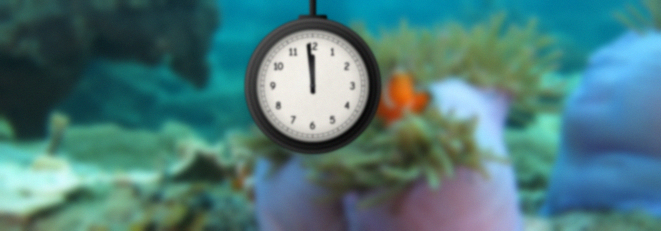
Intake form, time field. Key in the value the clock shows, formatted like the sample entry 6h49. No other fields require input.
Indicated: 11h59
